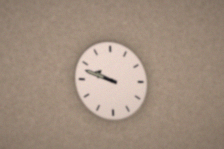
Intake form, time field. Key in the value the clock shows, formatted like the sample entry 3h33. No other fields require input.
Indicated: 9h48
